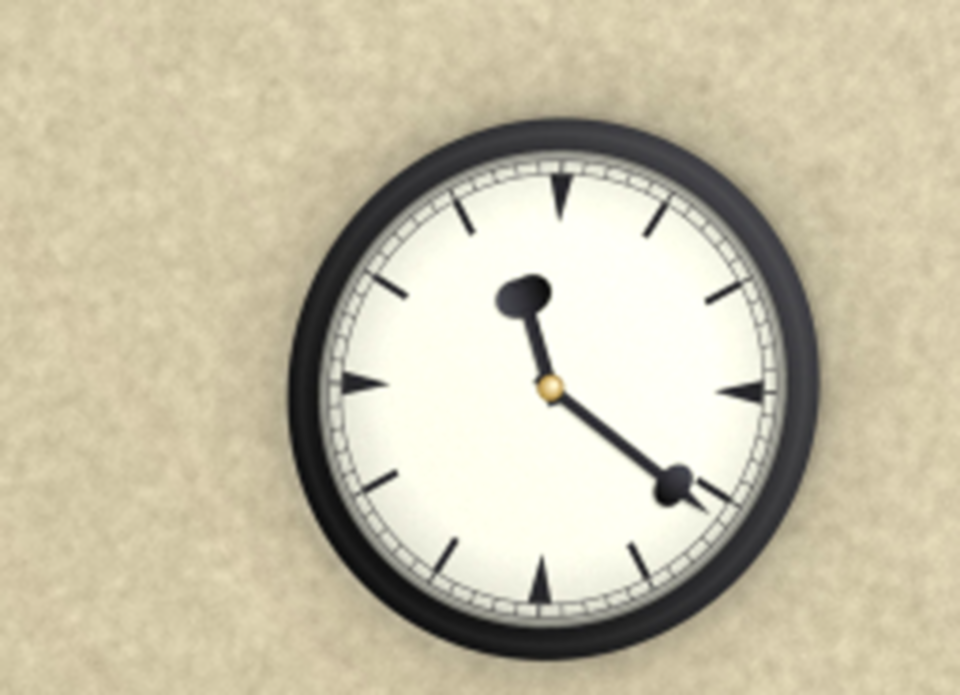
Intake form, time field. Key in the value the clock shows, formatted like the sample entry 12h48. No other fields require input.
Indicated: 11h21
